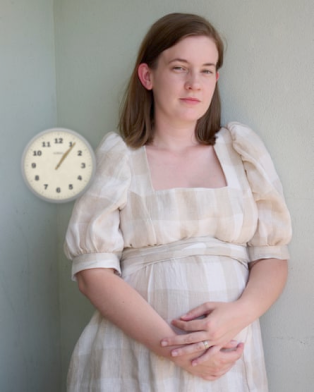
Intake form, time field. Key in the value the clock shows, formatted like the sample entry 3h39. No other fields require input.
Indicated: 1h06
